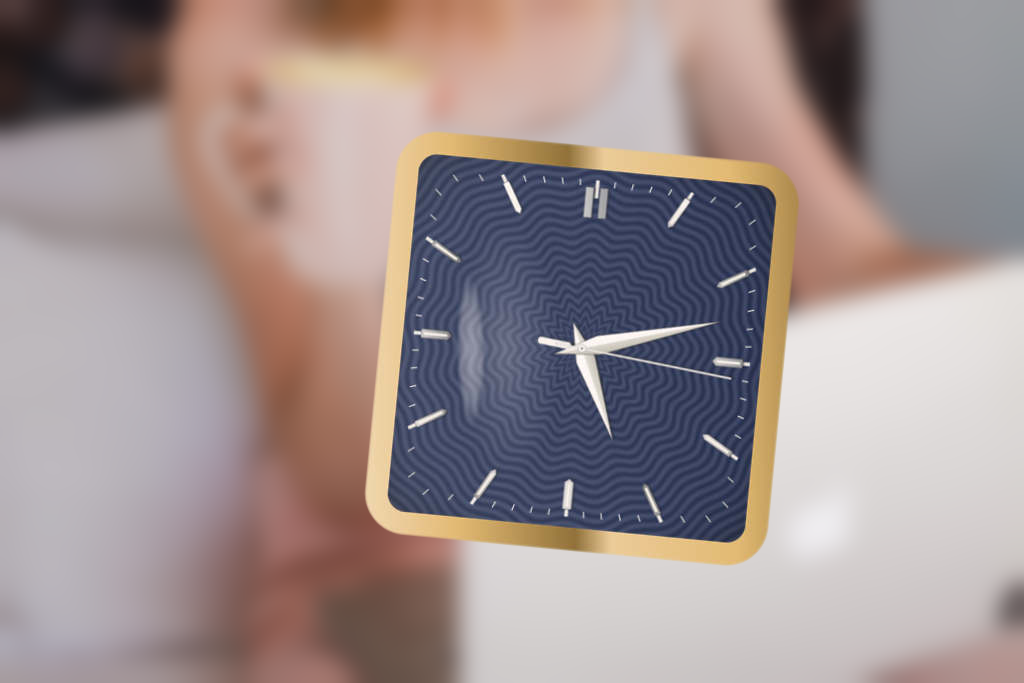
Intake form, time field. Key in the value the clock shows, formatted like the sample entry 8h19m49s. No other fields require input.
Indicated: 5h12m16s
